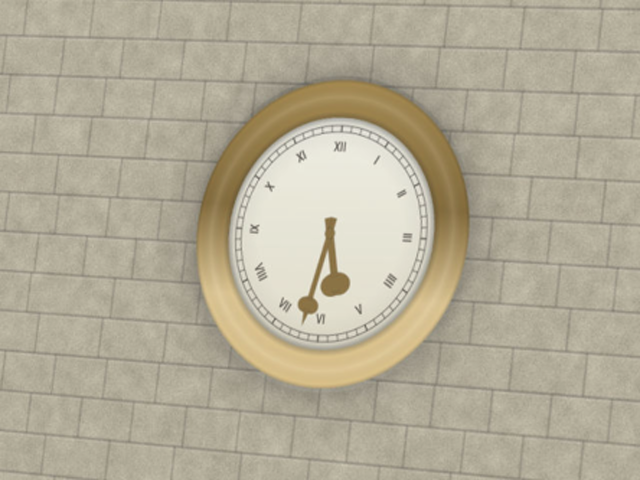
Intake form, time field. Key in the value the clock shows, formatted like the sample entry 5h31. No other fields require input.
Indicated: 5h32
